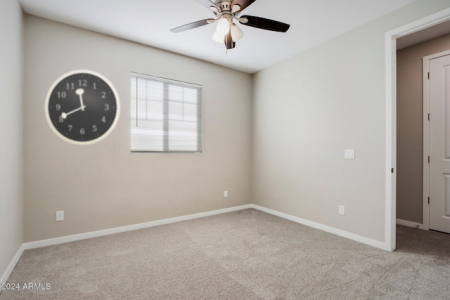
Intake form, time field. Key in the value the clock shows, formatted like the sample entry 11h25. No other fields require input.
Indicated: 11h41
